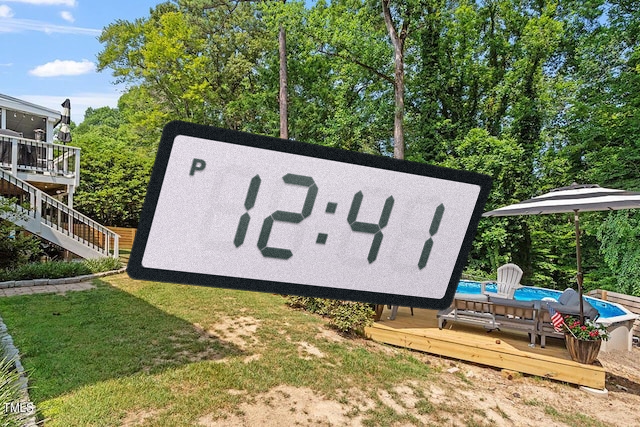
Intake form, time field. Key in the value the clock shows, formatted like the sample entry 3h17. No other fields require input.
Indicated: 12h41
